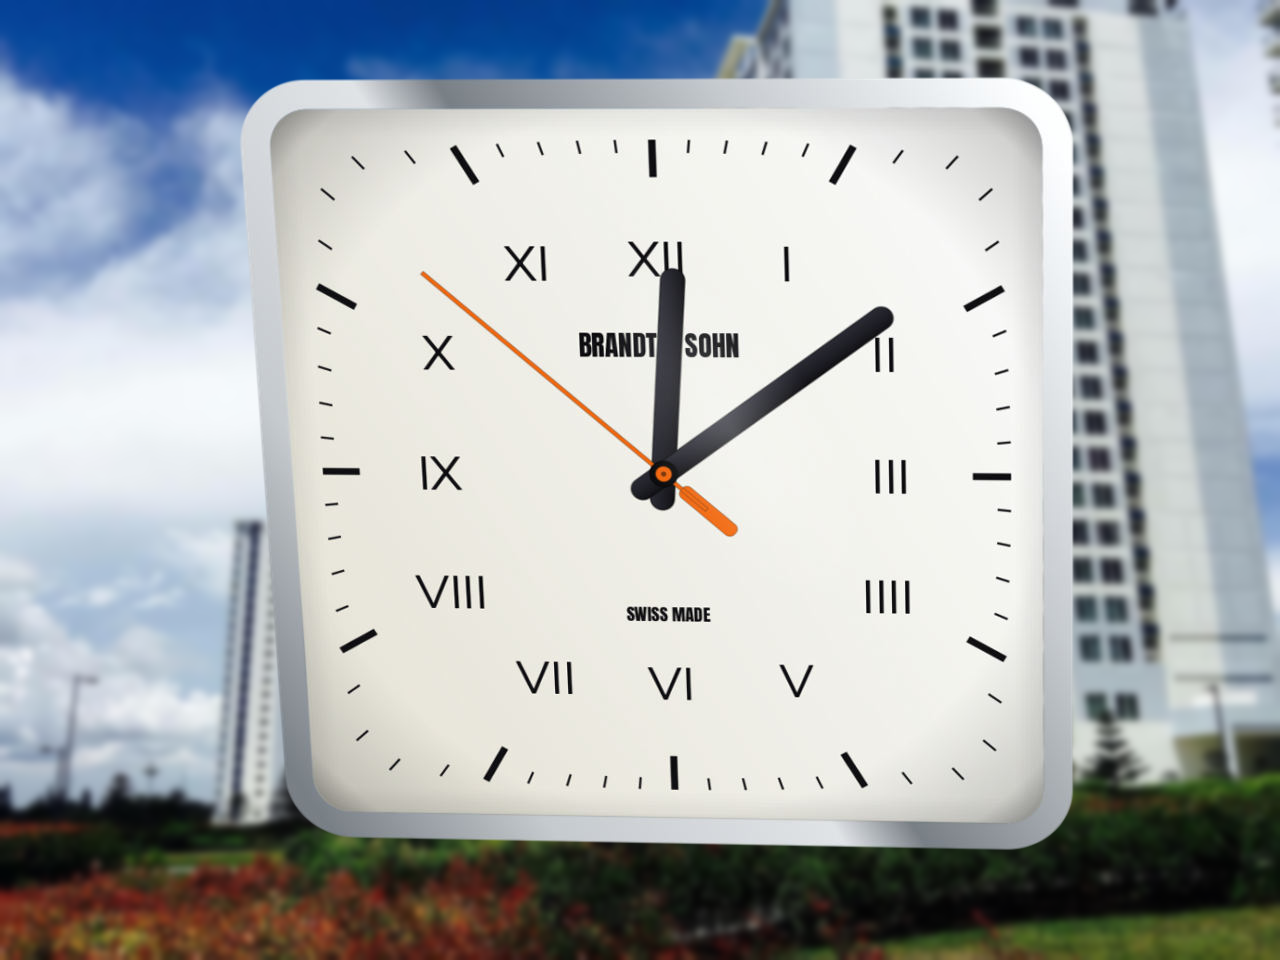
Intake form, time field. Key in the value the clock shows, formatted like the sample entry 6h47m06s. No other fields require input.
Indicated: 12h08m52s
